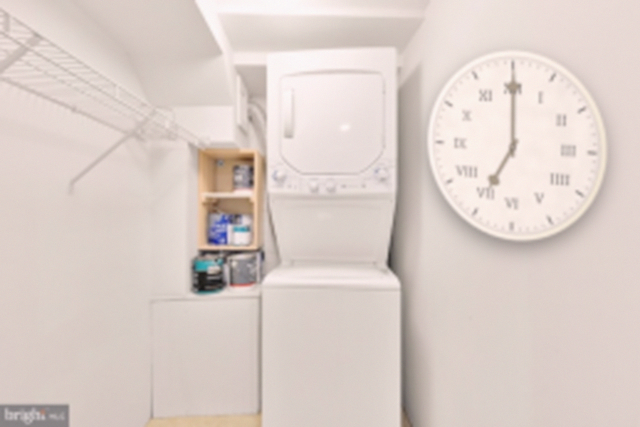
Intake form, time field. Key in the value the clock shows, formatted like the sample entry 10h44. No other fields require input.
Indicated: 7h00
